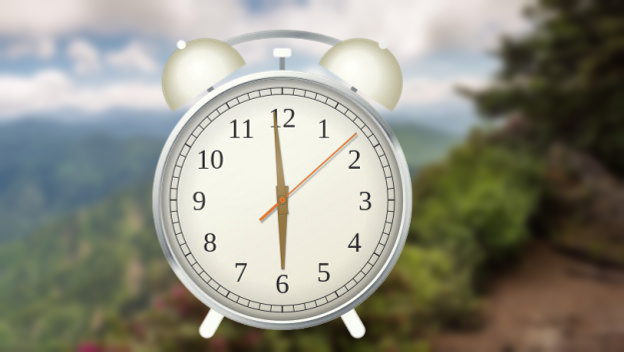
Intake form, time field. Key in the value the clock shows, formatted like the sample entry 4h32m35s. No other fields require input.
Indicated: 5h59m08s
